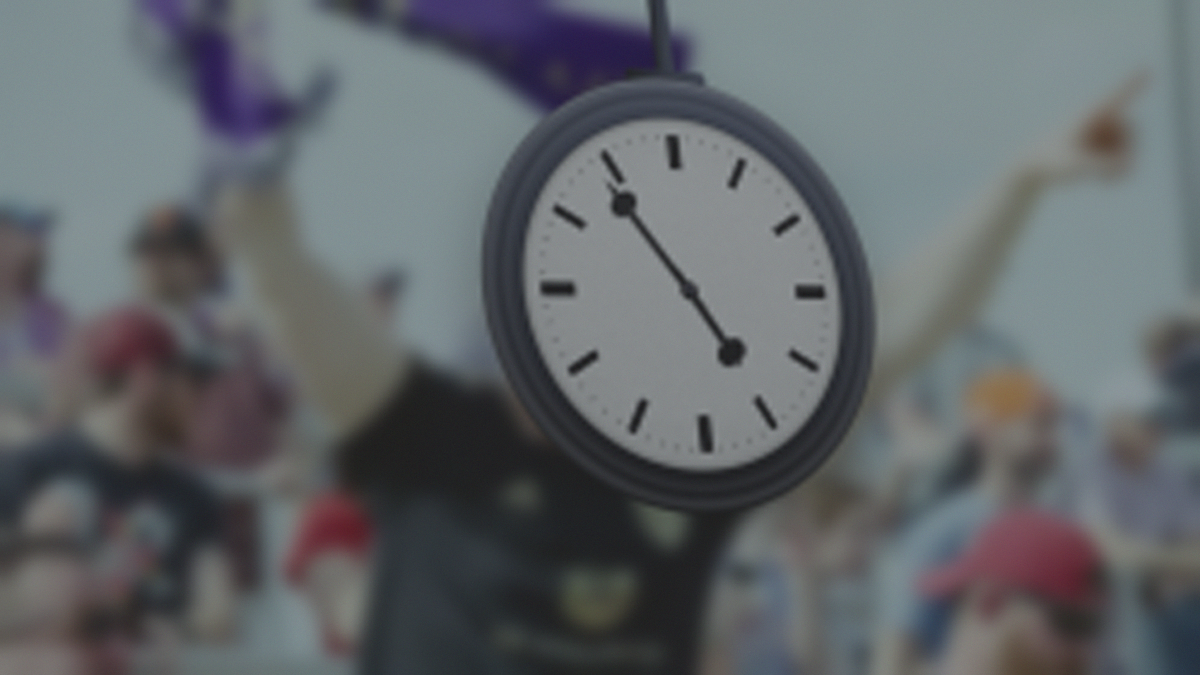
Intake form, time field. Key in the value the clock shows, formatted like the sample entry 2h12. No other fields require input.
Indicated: 4h54
